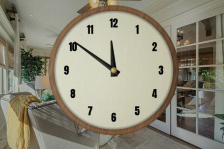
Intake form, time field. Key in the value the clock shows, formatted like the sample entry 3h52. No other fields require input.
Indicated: 11h51
